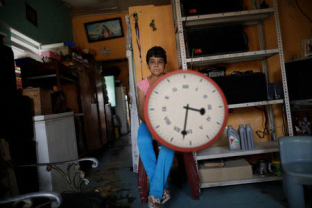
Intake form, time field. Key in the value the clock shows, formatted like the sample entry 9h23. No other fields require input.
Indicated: 3h32
